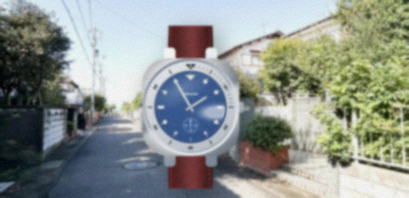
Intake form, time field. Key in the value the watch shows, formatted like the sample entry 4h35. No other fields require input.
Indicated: 1h55
